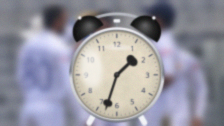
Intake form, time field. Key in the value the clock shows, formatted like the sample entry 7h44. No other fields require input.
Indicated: 1h33
